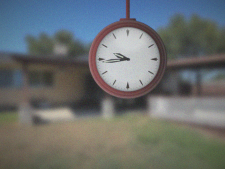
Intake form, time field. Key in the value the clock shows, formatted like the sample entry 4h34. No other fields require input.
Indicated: 9h44
